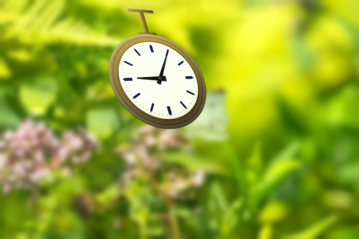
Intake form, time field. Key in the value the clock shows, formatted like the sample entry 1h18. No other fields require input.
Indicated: 9h05
